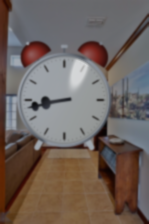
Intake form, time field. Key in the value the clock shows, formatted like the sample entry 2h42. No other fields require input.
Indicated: 8h43
